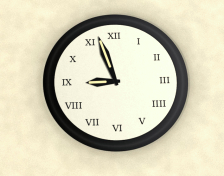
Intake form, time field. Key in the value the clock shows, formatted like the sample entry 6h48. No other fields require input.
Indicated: 8h57
